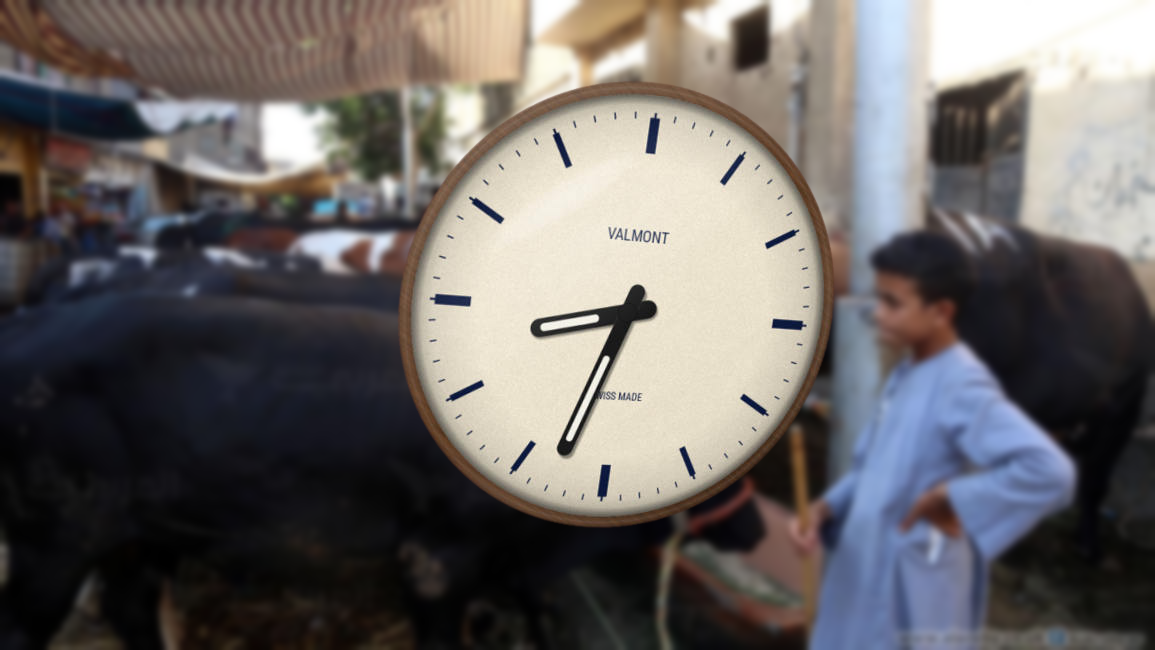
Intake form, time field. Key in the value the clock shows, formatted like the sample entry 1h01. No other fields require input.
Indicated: 8h33
